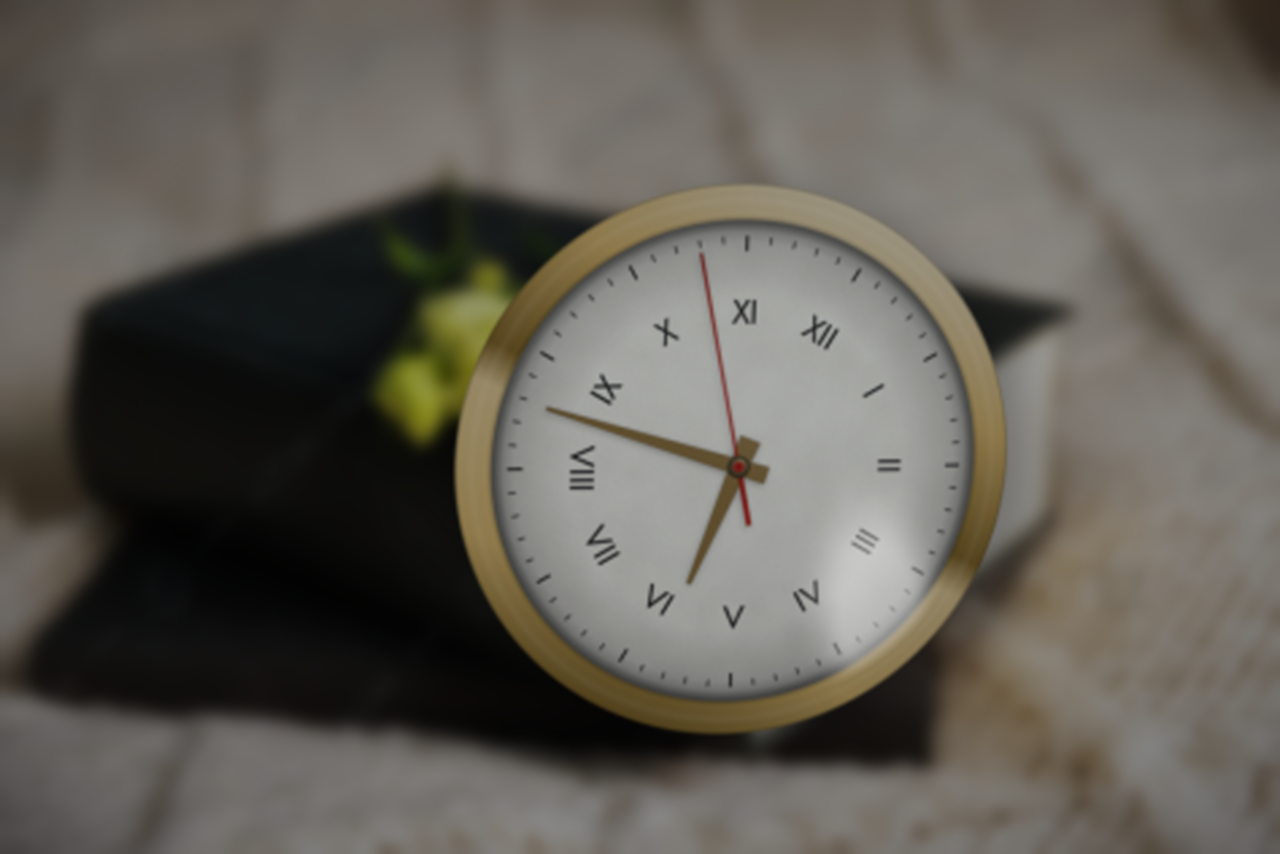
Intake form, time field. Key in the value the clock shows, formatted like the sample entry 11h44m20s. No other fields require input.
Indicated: 5h42m53s
